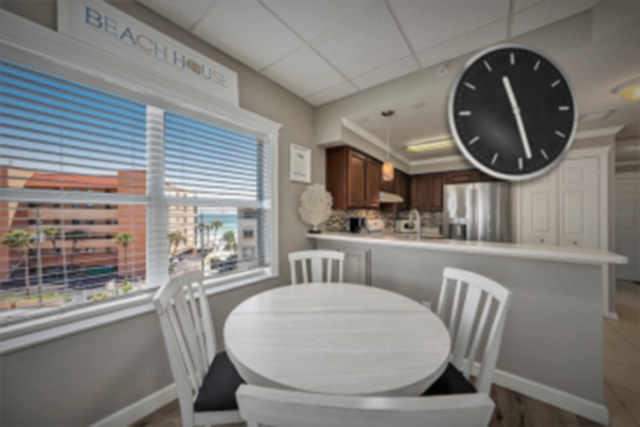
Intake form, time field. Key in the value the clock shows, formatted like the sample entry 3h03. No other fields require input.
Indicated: 11h28
